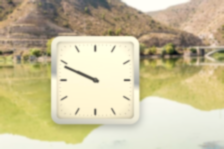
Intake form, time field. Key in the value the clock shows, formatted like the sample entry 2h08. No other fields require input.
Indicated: 9h49
